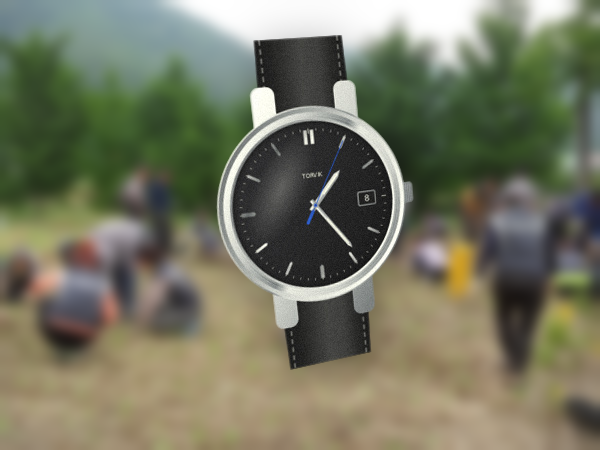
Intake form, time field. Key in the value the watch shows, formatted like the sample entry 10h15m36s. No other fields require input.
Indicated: 1h24m05s
